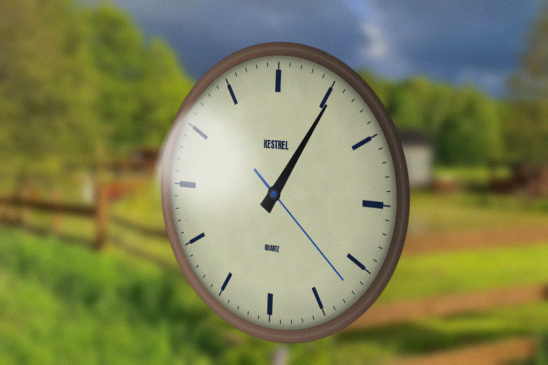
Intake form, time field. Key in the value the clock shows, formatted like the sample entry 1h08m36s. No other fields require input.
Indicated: 1h05m22s
